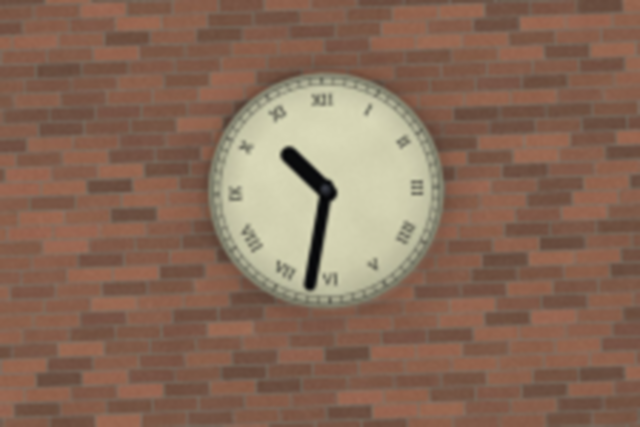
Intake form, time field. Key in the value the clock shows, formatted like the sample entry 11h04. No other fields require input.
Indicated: 10h32
